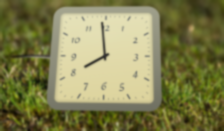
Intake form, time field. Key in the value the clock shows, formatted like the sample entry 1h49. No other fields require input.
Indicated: 7h59
